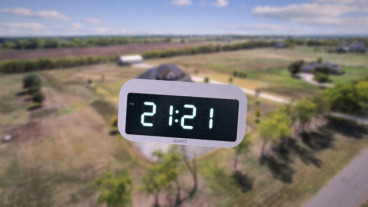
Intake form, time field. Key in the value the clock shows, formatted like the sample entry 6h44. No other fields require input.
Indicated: 21h21
